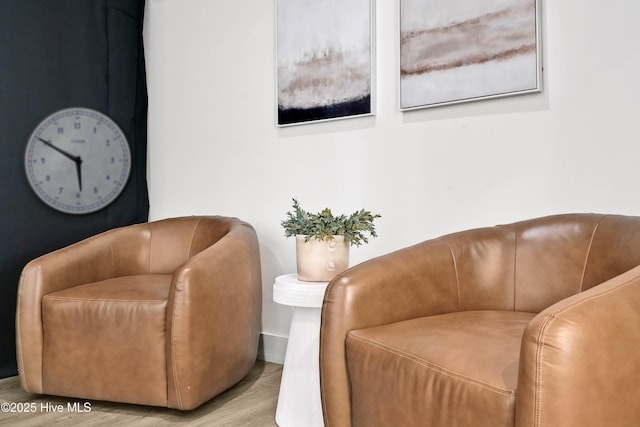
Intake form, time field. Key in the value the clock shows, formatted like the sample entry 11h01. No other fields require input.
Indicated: 5h50
